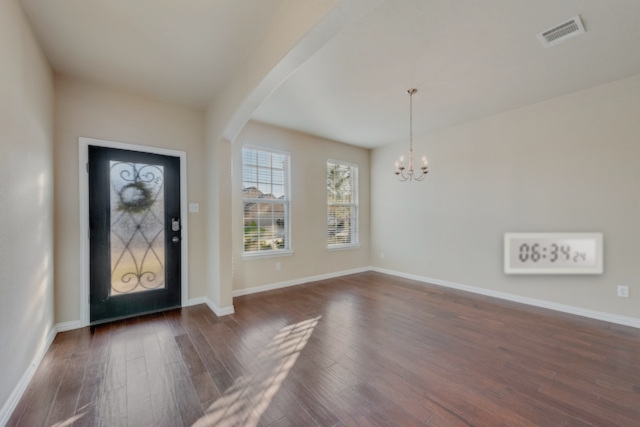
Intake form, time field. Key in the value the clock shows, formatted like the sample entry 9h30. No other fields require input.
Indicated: 6h34
